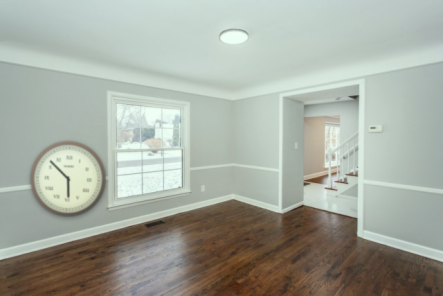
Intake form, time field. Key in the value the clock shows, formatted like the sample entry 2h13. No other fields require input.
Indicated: 5h52
